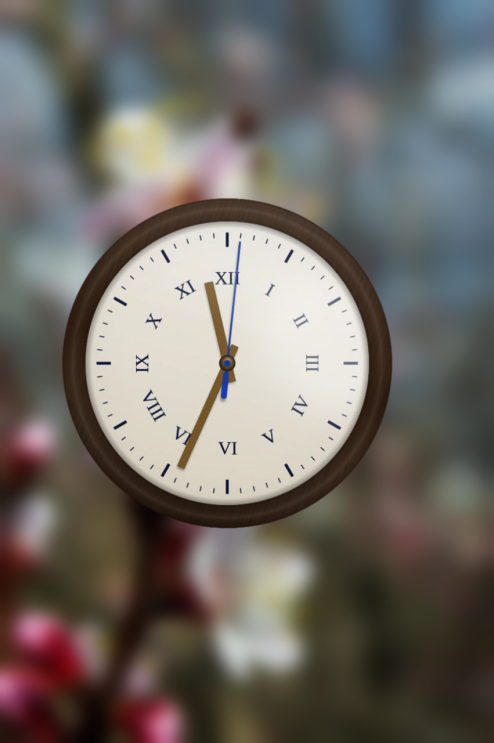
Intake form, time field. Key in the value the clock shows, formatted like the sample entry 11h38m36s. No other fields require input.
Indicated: 11h34m01s
